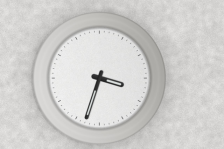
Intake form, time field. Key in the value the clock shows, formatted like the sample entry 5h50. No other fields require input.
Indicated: 3h33
